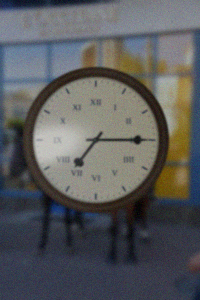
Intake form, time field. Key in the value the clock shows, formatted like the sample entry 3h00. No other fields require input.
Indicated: 7h15
